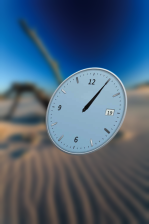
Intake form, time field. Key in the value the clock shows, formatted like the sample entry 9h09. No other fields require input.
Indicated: 1h05
